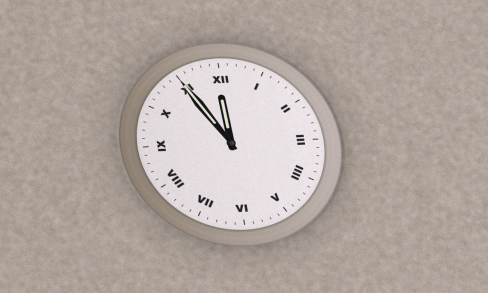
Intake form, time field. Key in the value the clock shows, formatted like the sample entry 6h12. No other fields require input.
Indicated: 11h55
